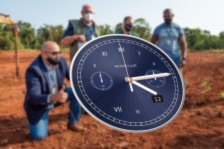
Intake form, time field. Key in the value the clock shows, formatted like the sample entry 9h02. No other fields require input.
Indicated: 4h14
